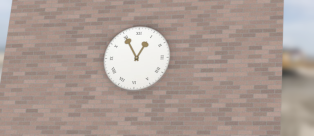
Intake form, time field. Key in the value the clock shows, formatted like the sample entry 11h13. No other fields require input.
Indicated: 12h55
